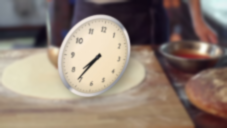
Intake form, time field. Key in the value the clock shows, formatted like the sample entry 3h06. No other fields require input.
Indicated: 7h36
